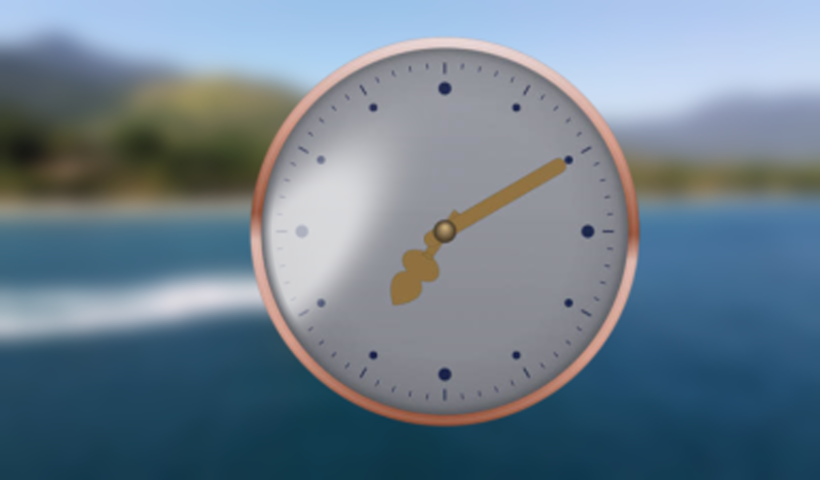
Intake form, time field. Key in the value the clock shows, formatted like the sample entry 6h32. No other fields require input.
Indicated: 7h10
